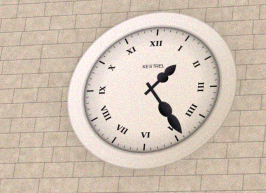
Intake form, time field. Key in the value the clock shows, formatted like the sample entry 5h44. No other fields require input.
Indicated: 1h24
